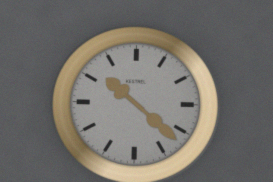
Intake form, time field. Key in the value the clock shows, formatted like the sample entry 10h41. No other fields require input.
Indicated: 10h22
